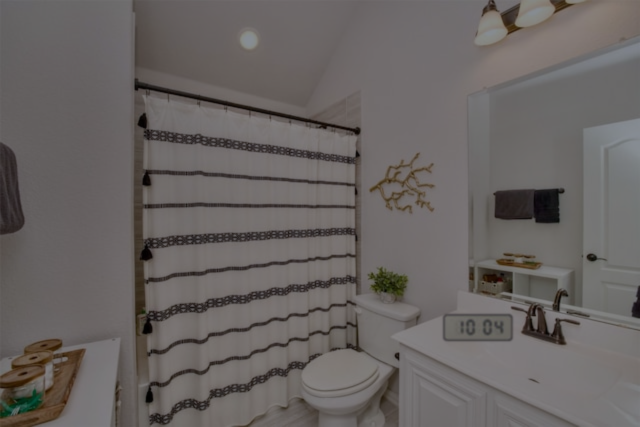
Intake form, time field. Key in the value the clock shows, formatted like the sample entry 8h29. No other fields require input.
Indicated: 10h04
